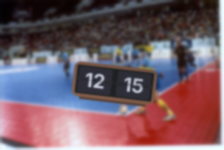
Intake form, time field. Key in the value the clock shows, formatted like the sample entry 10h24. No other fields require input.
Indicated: 12h15
